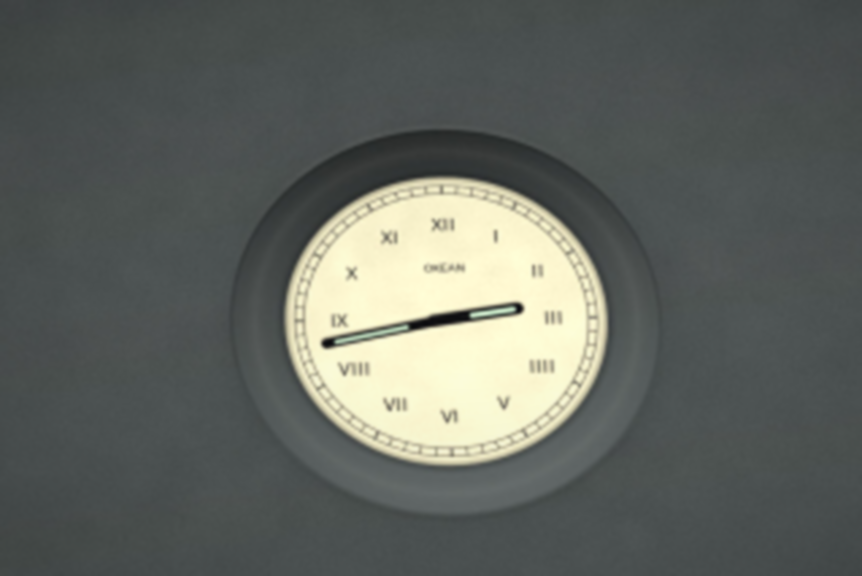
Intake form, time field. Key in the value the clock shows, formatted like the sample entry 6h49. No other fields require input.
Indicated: 2h43
